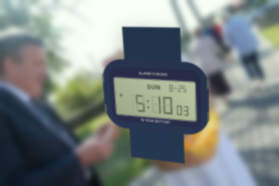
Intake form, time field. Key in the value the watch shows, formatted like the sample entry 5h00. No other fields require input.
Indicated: 5h10
